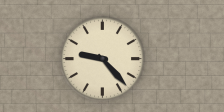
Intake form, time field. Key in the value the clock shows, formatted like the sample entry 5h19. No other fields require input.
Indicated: 9h23
